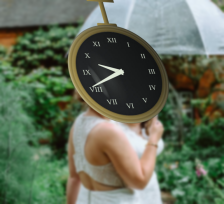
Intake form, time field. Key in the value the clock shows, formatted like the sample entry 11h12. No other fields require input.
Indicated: 9h41
